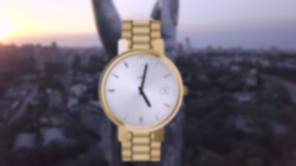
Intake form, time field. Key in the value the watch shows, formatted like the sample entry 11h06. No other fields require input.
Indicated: 5h02
